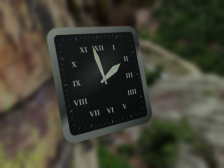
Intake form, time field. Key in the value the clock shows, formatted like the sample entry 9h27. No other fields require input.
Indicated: 1h58
